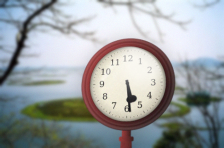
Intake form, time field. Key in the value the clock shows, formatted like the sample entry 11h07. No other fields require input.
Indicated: 5h29
